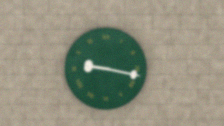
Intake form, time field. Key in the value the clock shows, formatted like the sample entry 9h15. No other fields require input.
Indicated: 9h17
